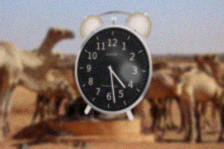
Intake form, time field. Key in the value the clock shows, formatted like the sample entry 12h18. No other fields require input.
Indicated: 4h28
